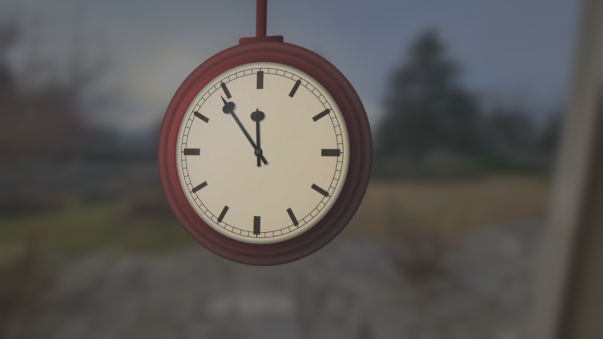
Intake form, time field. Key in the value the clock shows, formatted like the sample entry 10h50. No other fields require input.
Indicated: 11h54
